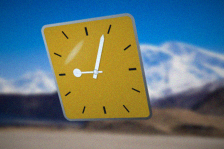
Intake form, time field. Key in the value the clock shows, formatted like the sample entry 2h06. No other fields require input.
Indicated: 9h04
